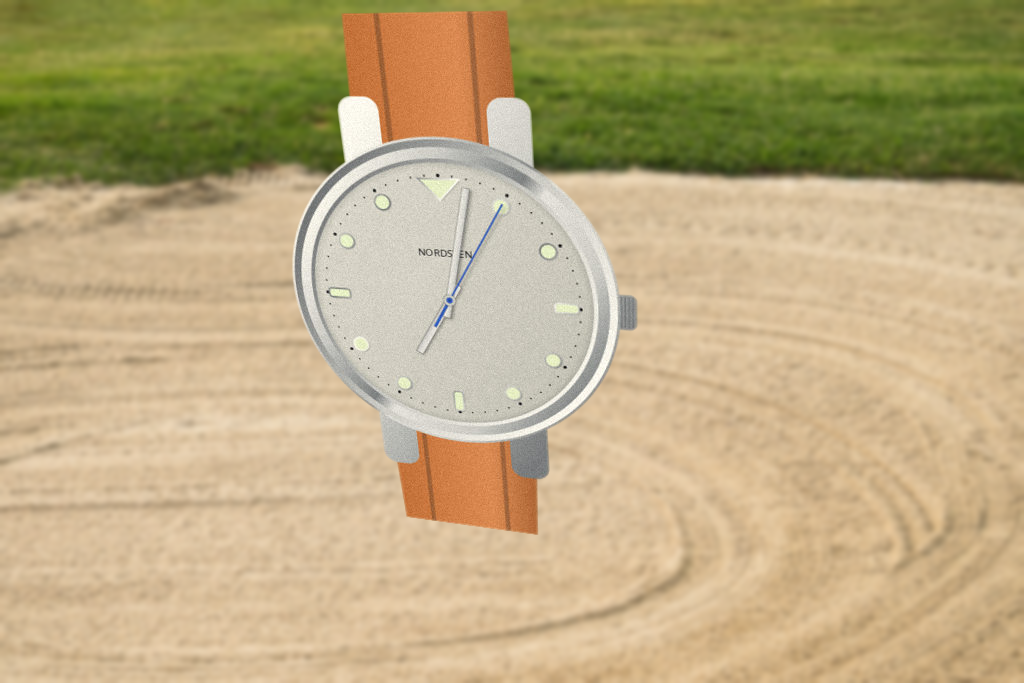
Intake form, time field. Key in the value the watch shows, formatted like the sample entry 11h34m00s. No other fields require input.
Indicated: 7h02m05s
